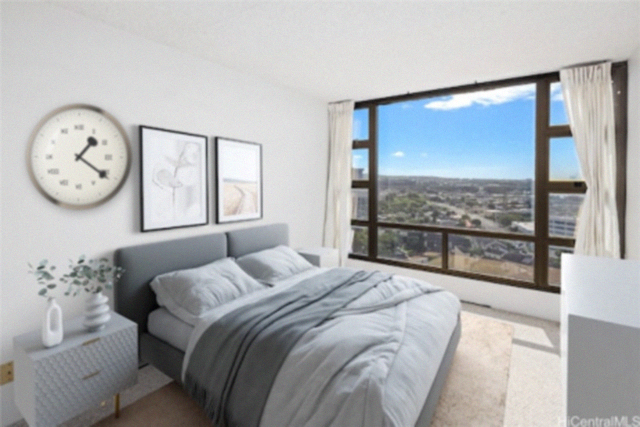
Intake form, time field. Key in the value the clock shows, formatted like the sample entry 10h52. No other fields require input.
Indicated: 1h21
